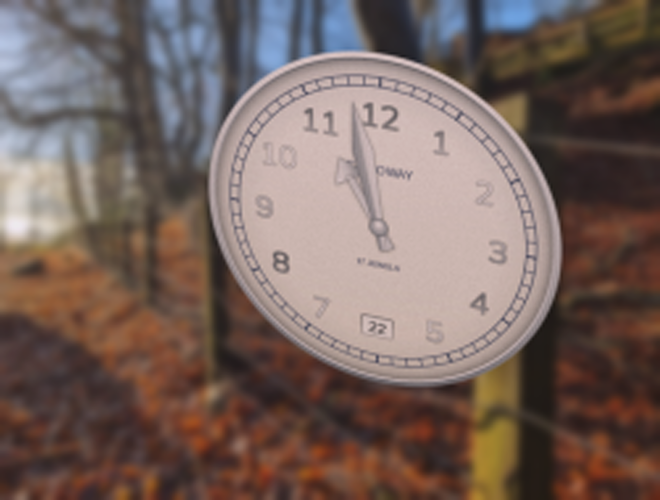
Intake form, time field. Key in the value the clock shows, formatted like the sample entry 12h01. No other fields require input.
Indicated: 10h58
